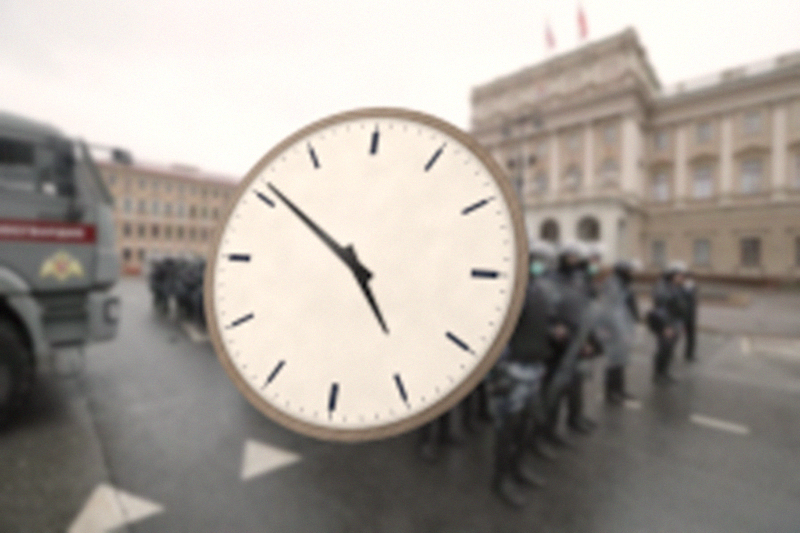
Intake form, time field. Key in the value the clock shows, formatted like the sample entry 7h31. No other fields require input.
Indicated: 4h51
